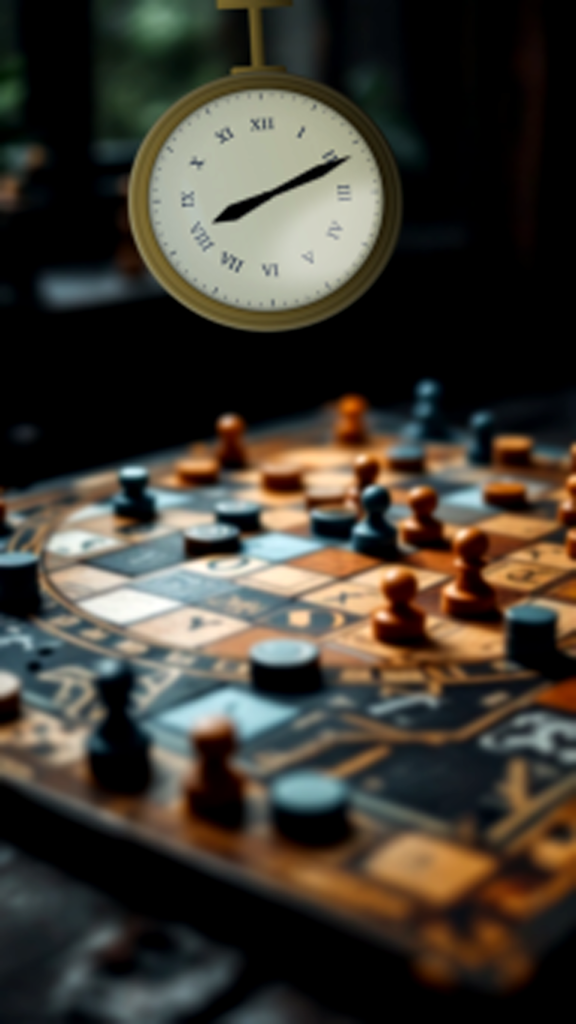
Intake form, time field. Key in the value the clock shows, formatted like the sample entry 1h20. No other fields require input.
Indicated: 8h11
